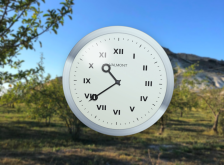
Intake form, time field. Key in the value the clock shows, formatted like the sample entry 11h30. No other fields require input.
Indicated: 10h39
